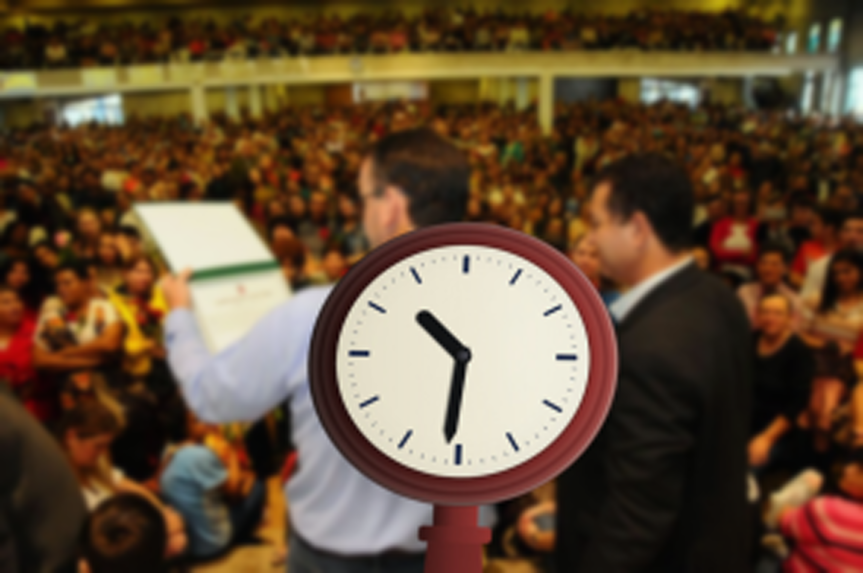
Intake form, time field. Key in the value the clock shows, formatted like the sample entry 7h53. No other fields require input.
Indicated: 10h31
